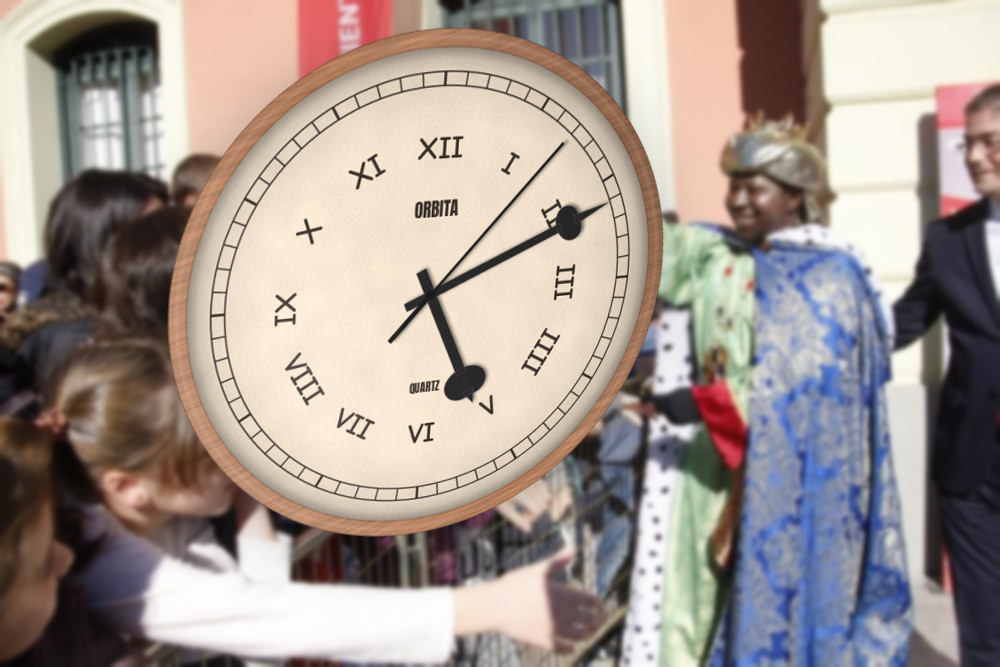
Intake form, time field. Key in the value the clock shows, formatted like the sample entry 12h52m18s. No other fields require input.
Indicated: 5h11m07s
